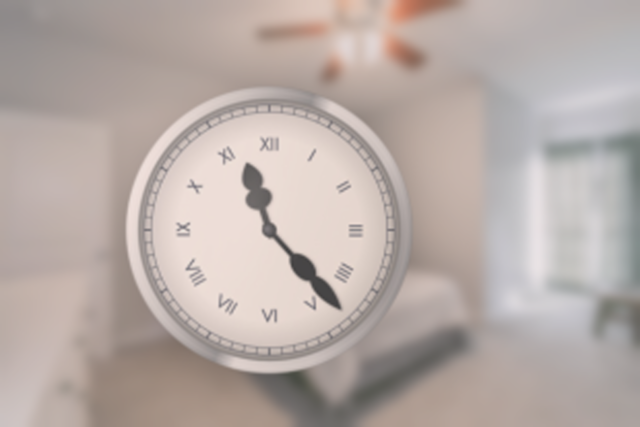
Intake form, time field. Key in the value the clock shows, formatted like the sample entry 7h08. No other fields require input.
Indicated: 11h23
